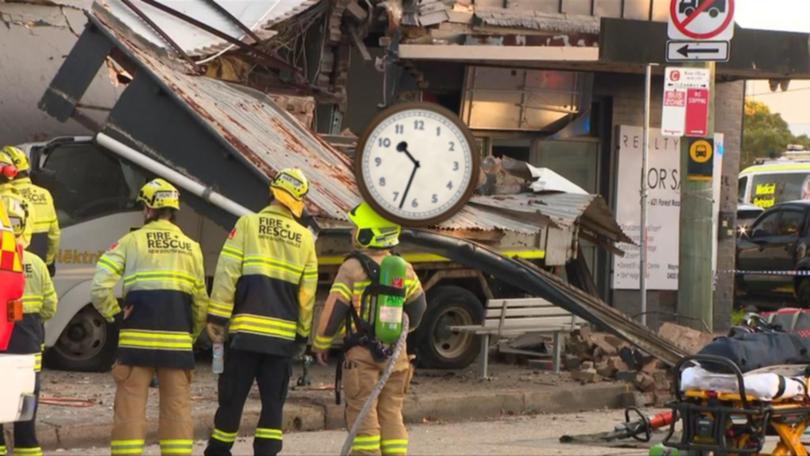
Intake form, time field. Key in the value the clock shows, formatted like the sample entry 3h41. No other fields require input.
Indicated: 10h33
